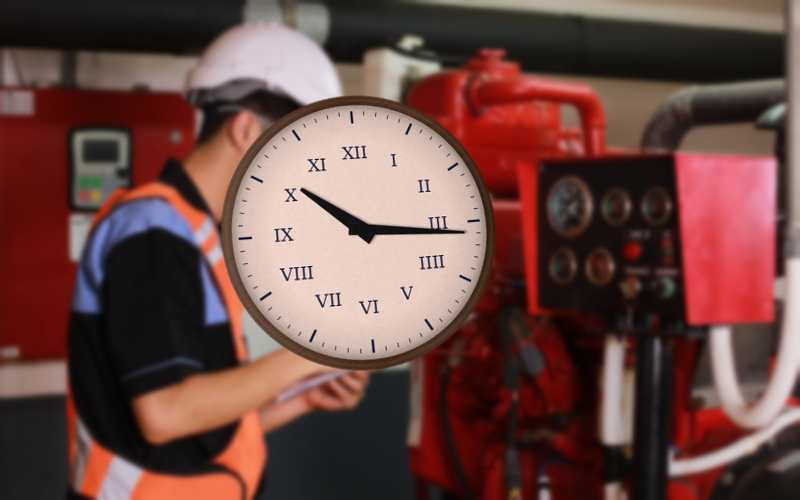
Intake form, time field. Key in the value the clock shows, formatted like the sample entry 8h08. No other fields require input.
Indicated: 10h16
